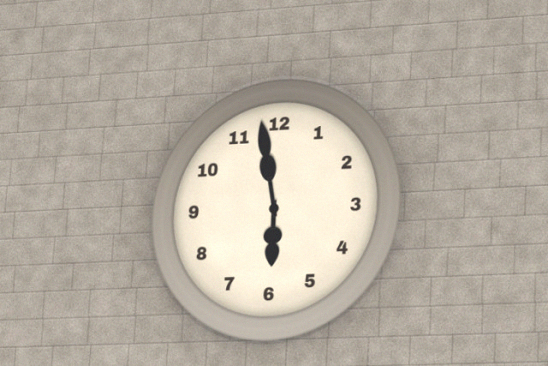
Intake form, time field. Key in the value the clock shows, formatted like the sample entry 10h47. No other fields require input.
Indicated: 5h58
